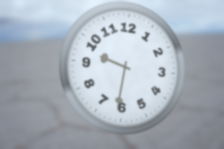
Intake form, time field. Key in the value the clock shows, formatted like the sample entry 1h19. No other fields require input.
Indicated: 9h31
